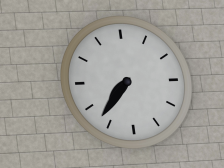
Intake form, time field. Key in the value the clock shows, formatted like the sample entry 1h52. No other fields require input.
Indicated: 7h37
